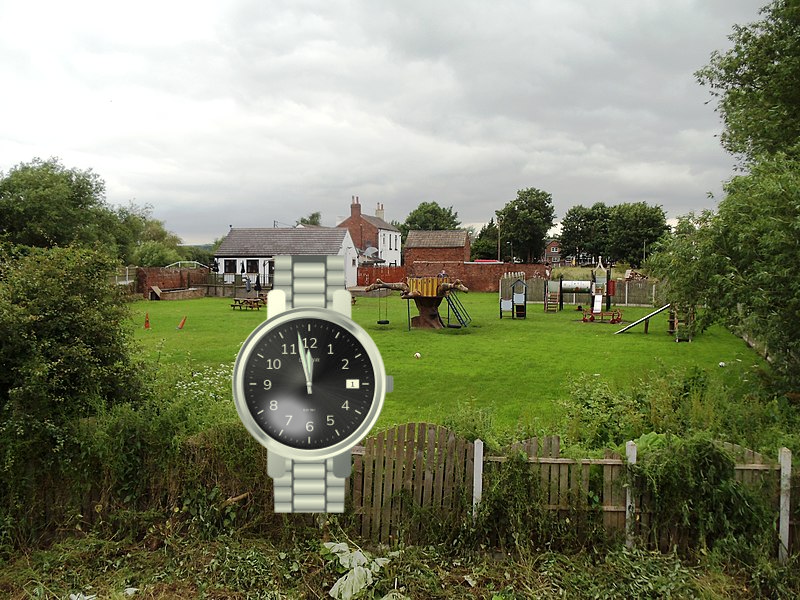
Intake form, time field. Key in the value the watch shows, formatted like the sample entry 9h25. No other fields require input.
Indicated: 11h58
